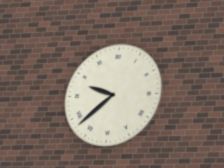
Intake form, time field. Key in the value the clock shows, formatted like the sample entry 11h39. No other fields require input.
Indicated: 9h38
